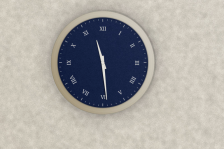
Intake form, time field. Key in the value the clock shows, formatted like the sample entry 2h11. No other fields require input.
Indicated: 11h29
